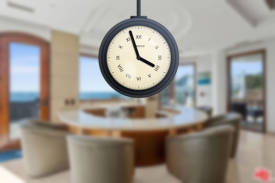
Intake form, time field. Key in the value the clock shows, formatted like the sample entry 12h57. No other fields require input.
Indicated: 3h57
